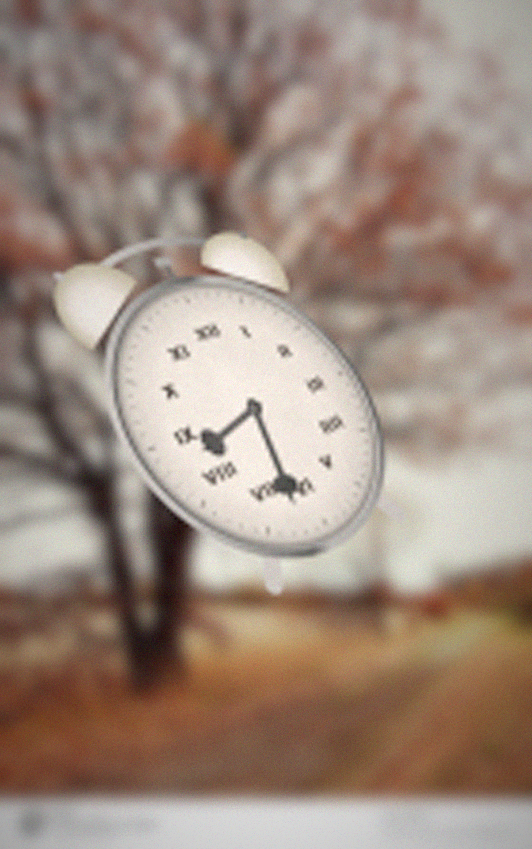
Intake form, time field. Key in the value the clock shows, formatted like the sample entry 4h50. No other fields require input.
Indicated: 8h32
